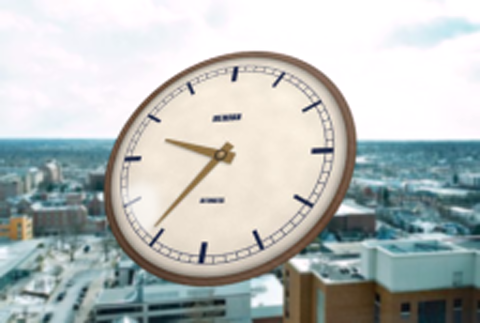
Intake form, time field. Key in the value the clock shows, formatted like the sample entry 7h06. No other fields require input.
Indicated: 9h36
